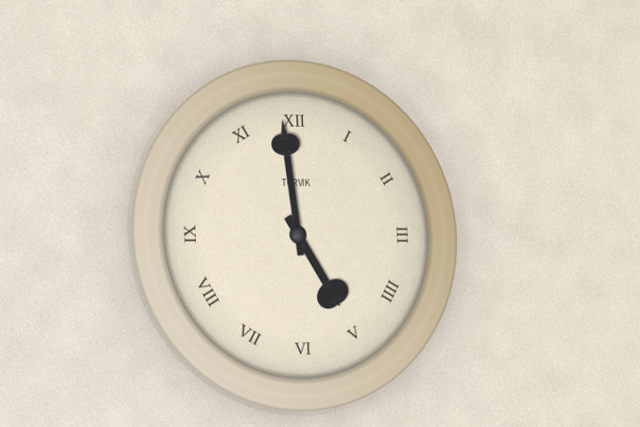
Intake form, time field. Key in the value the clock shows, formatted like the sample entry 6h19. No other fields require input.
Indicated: 4h59
